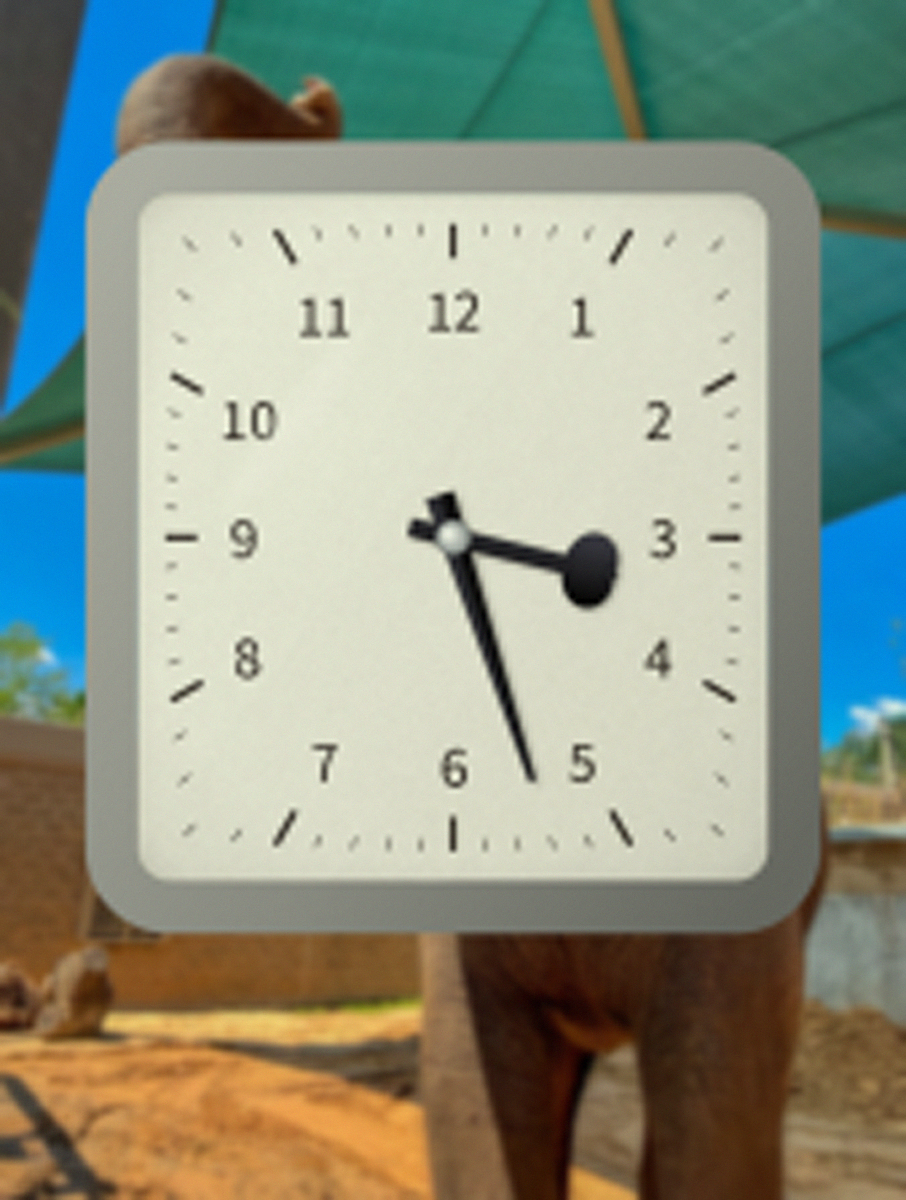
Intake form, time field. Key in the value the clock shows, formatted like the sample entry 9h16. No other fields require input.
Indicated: 3h27
